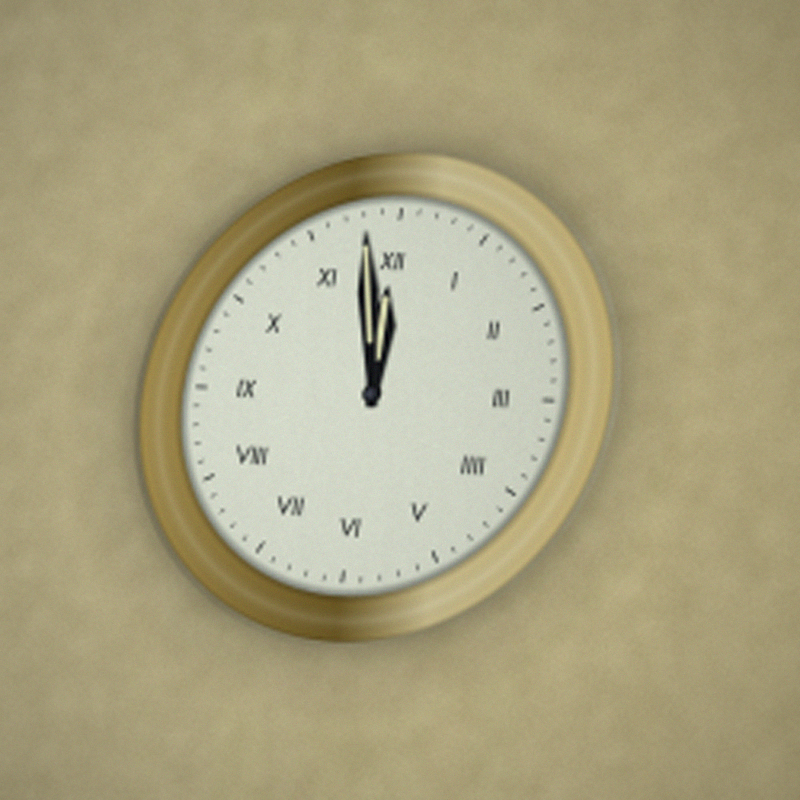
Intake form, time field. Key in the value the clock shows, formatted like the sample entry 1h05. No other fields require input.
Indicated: 11h58
